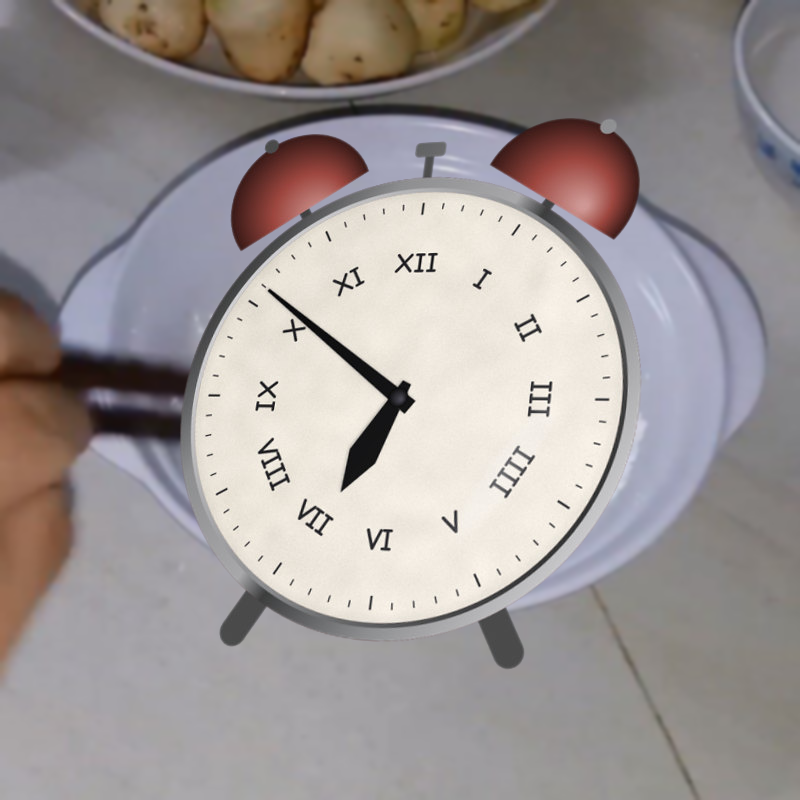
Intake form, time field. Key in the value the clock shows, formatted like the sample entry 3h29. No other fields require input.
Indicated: 6h51
